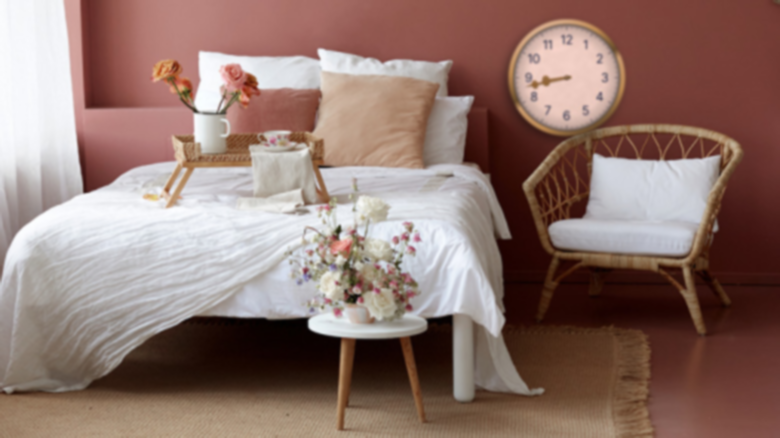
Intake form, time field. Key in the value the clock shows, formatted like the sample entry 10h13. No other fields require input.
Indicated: 8h43
